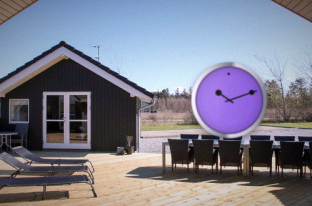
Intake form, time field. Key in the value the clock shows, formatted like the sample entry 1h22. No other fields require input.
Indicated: 10h12
